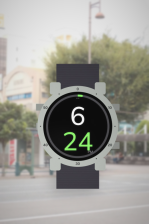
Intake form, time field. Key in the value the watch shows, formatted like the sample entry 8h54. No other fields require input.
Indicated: 6h24
